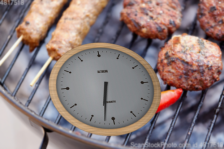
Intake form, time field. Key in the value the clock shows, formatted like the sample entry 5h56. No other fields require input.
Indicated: 6h32
